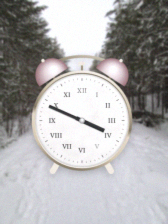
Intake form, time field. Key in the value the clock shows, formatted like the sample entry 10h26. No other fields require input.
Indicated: 3h49
